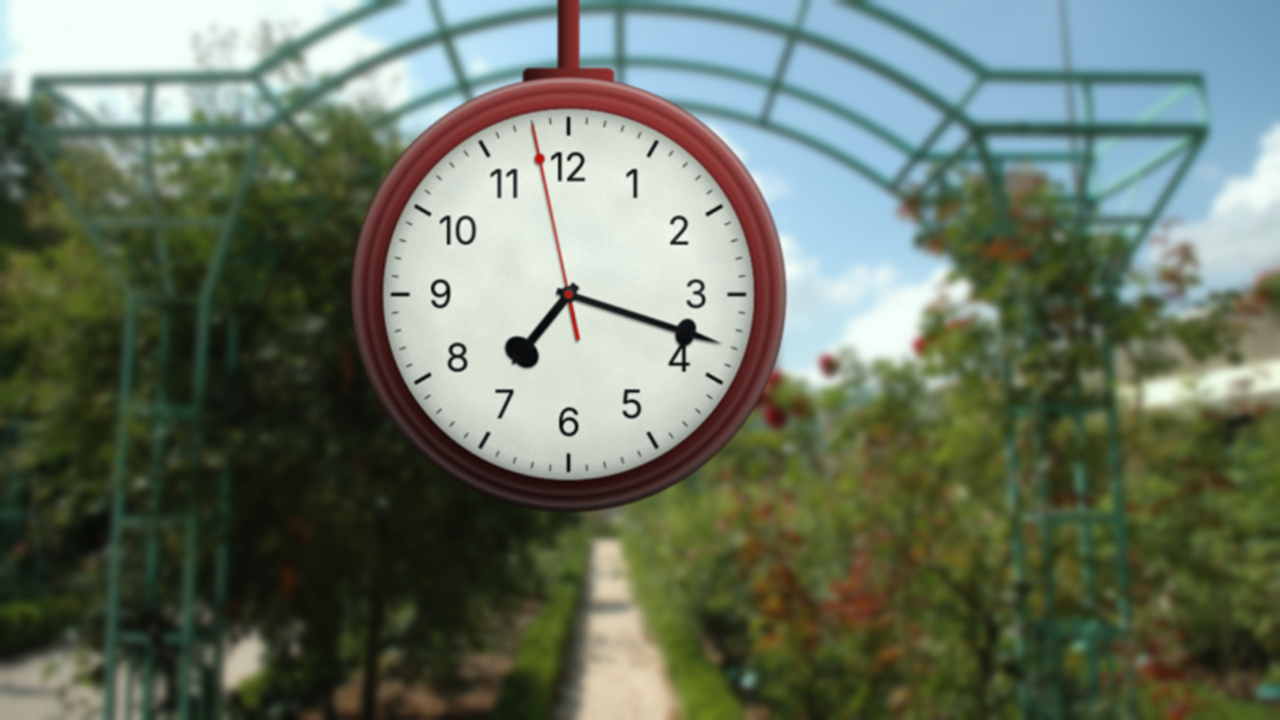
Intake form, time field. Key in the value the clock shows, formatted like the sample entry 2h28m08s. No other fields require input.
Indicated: 7h17m58s
